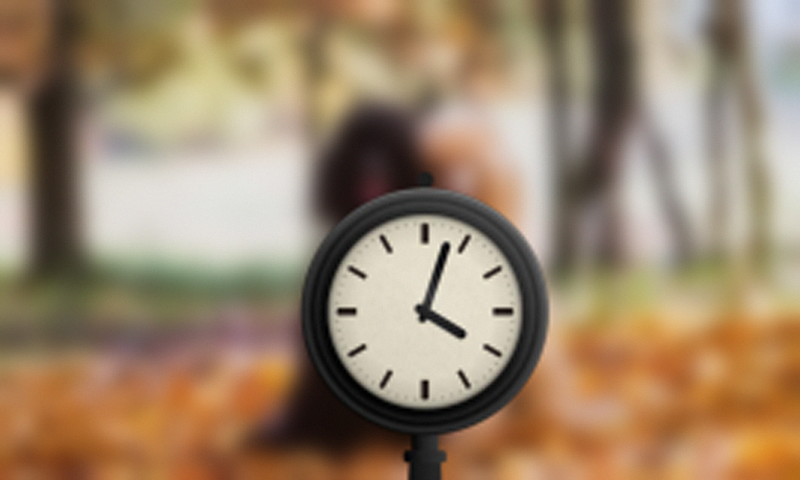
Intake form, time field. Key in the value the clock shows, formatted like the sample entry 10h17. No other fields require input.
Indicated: 4h03
